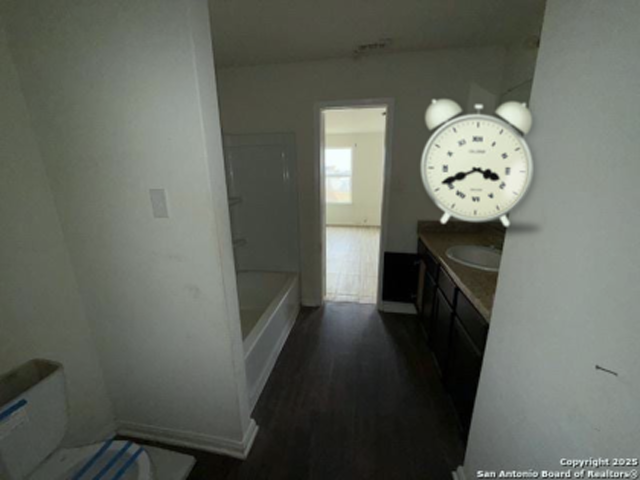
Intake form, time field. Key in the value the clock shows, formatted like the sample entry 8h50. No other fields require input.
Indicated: 3h41
